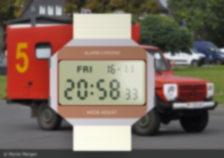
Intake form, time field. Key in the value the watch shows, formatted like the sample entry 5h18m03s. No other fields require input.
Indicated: 20h58m33s
